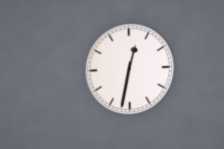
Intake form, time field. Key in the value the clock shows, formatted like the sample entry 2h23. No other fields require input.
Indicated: 12h32
